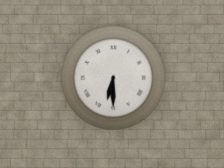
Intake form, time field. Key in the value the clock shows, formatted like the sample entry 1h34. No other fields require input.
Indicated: 6h30
